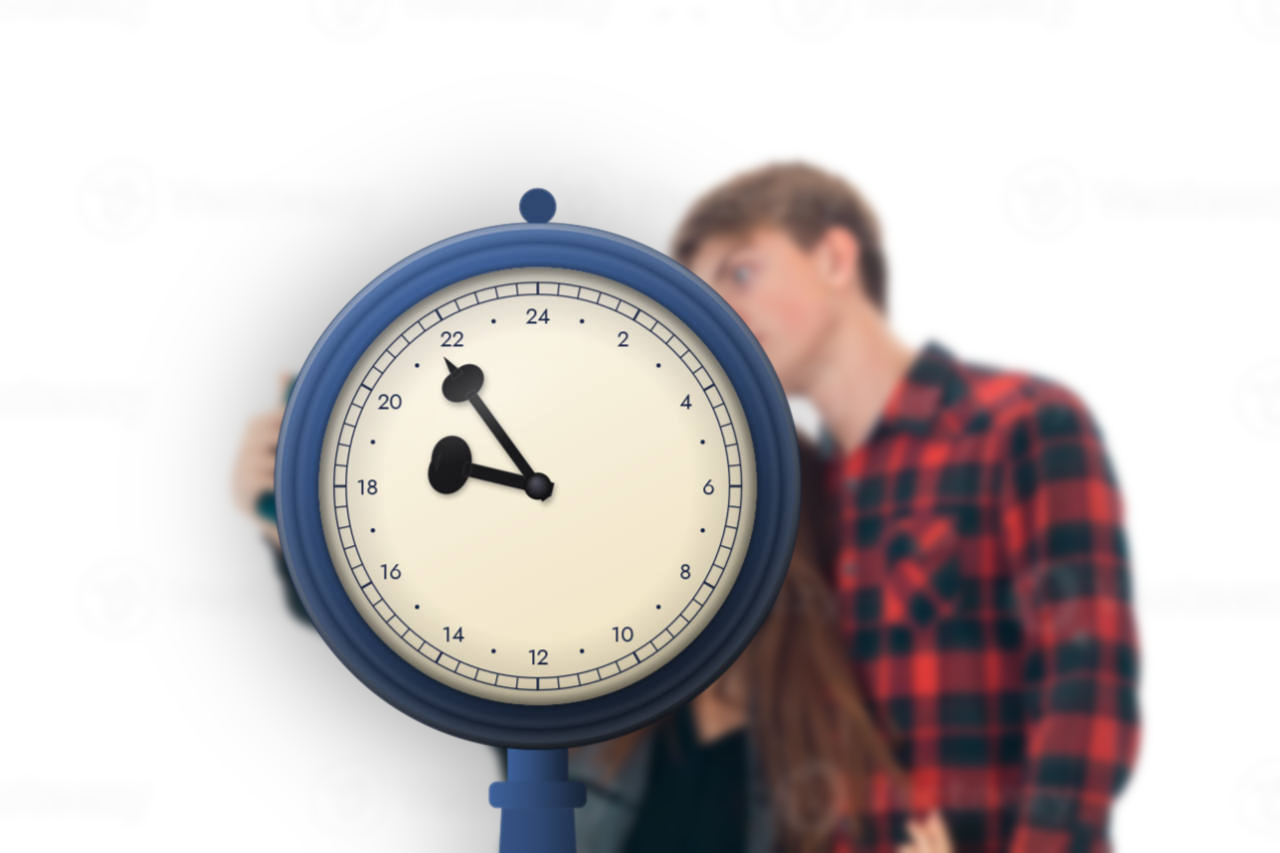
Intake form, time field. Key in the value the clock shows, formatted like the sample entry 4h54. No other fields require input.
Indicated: 18h54
